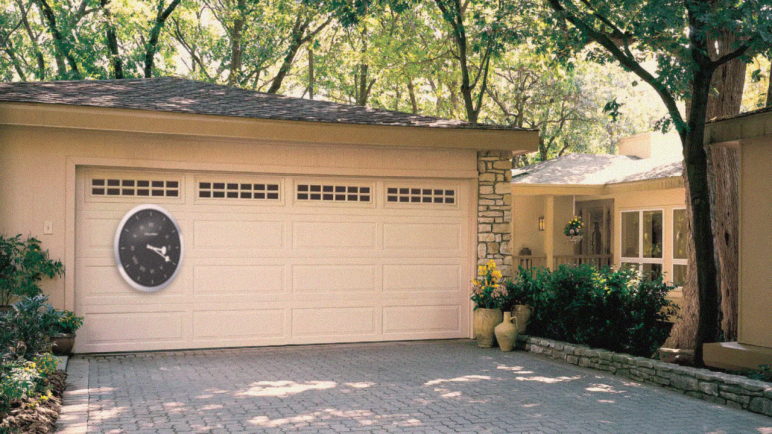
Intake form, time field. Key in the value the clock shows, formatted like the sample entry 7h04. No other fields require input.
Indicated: 3h20
